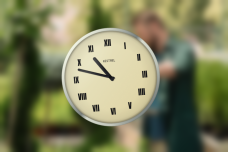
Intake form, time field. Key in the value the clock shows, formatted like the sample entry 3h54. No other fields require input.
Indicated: 10h48
